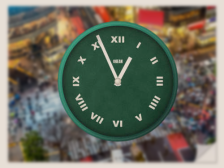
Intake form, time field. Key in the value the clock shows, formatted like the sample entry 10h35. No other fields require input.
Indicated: 12h56
